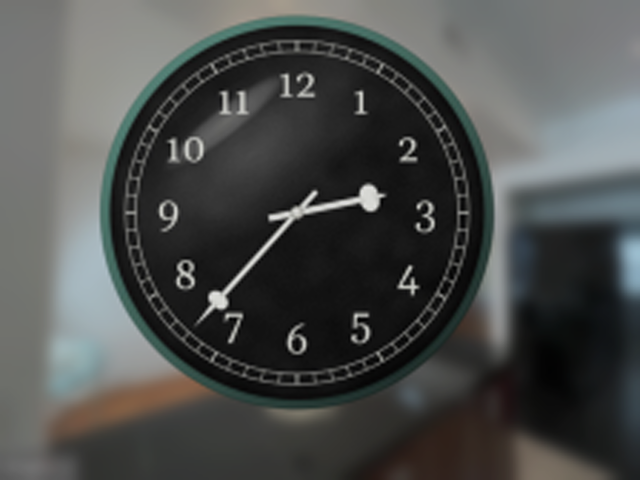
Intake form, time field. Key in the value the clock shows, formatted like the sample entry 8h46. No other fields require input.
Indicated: 2h37
